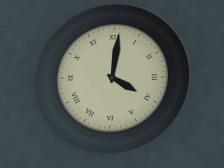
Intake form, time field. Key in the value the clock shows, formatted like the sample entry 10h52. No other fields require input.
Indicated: 4h01
